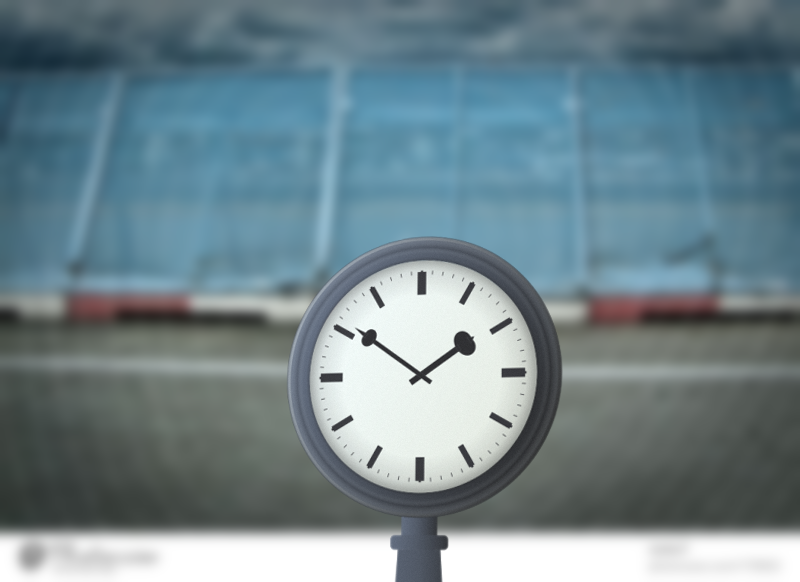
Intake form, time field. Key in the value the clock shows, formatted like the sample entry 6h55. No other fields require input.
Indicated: 1h51
